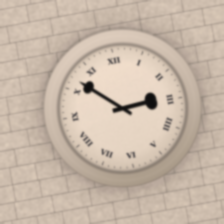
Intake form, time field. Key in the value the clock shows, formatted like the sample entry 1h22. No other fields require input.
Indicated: 2h52
